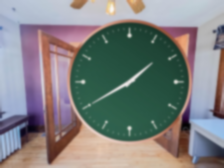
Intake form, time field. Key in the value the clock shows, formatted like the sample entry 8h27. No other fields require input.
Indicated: 1h40
